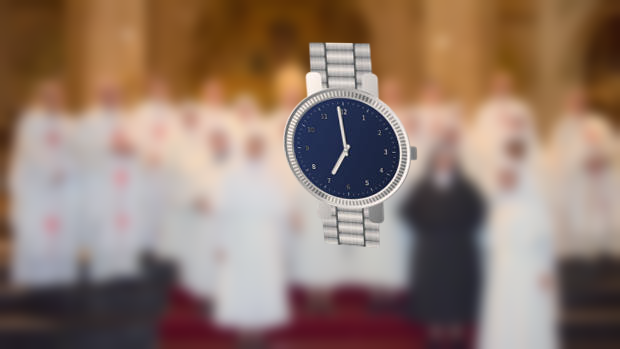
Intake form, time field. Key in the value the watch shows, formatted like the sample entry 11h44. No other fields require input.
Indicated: 6h59
